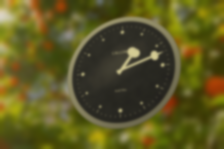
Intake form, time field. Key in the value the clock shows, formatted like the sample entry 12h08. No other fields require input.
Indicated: 1h12
